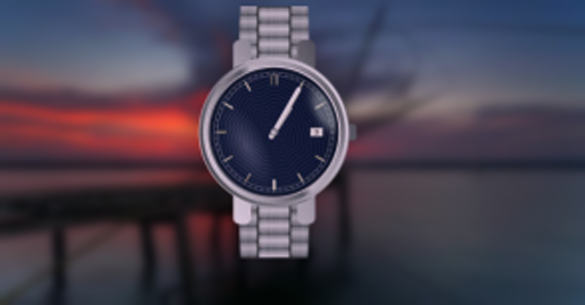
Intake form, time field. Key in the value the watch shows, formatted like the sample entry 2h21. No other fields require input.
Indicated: 1h05
